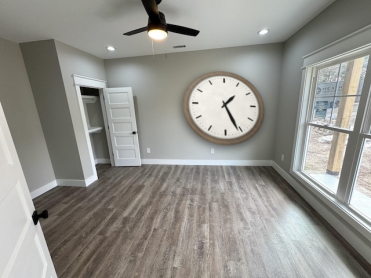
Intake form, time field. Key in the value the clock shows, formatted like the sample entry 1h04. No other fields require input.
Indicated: 1h26
